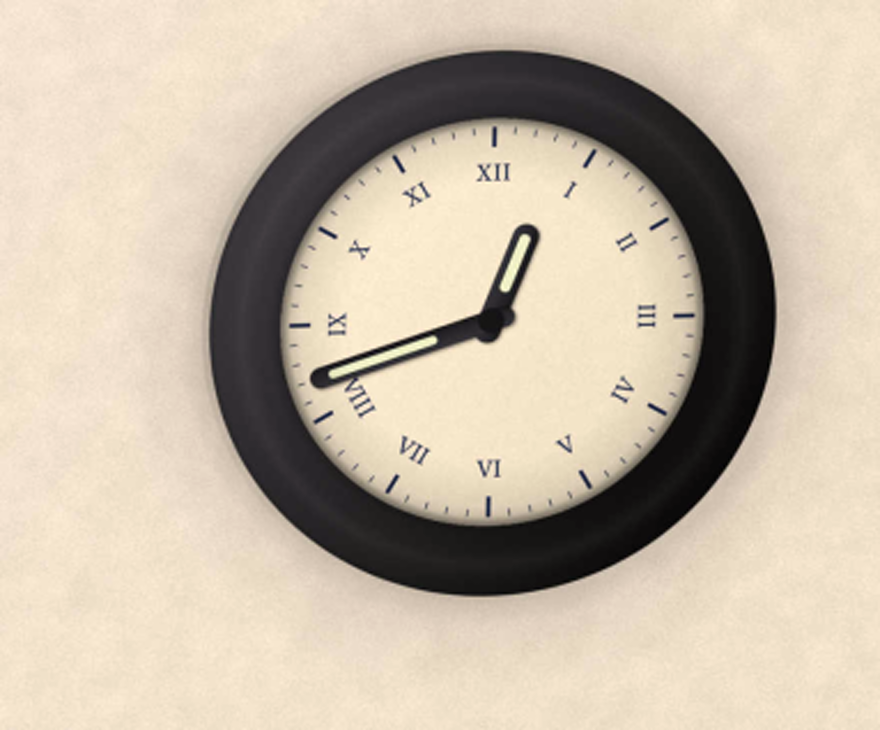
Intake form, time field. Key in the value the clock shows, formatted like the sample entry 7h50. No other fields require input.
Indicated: 12h42
